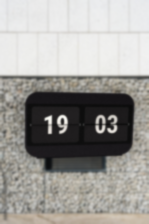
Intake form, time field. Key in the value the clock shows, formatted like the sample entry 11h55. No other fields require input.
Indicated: 19h03
